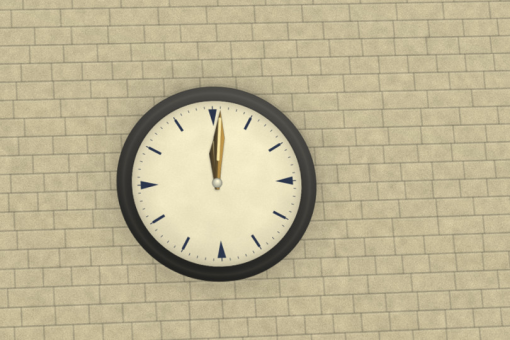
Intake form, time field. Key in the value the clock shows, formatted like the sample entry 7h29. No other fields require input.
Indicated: 12h01
